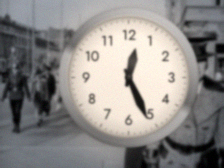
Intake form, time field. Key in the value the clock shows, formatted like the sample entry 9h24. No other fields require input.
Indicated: 12h26
